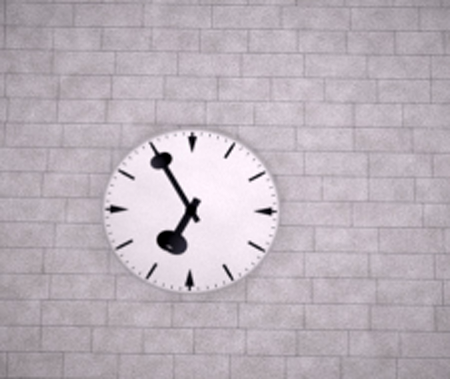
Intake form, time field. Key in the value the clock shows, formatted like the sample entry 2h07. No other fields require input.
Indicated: 6h55
